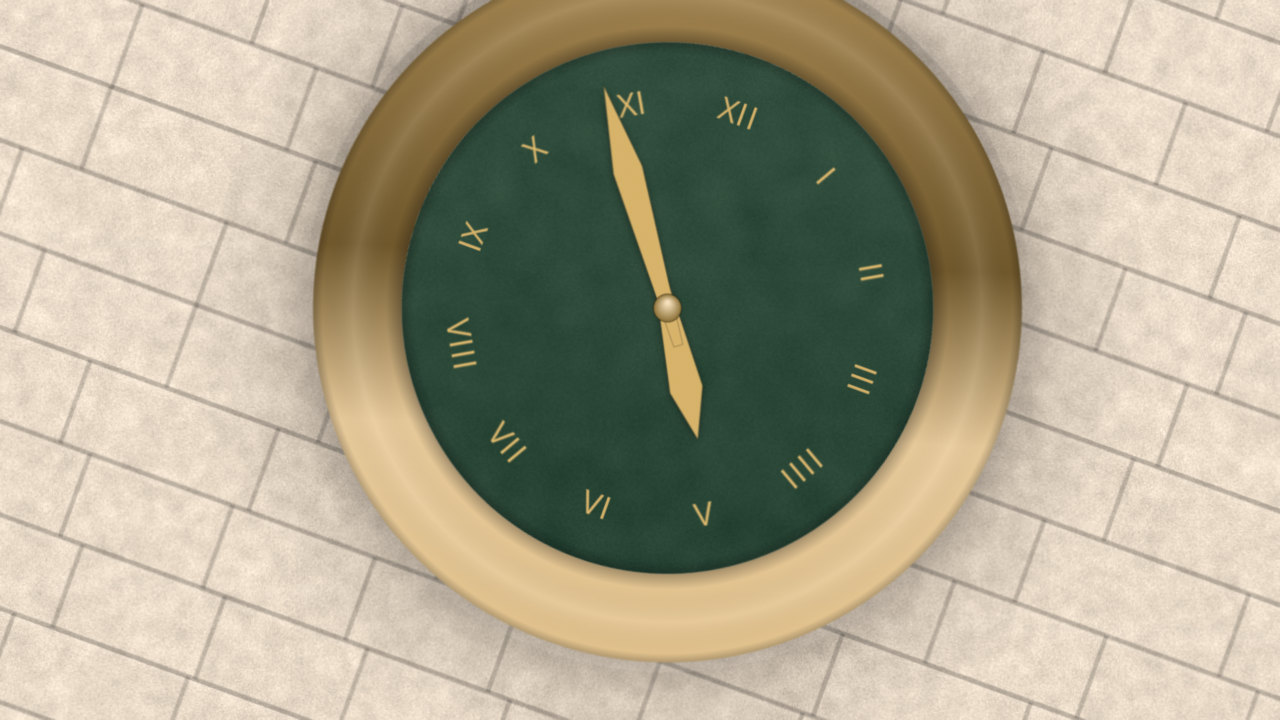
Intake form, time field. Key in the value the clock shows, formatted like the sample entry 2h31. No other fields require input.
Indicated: 4h54
